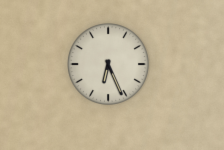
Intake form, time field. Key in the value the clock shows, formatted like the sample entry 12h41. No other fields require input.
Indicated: 6h26
